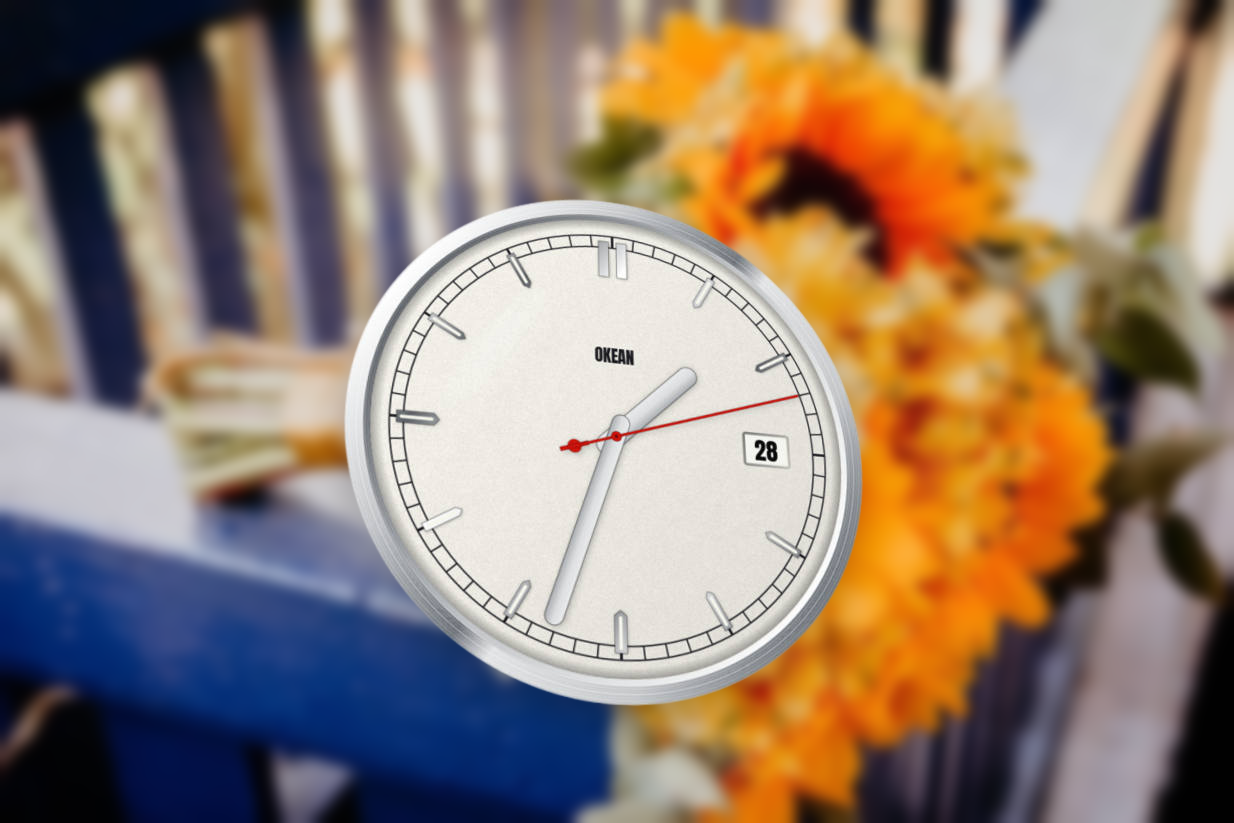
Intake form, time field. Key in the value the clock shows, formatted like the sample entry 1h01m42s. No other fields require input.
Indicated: 1h33m12s
